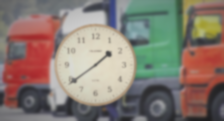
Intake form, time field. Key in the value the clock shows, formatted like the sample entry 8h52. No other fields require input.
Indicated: 1h39
